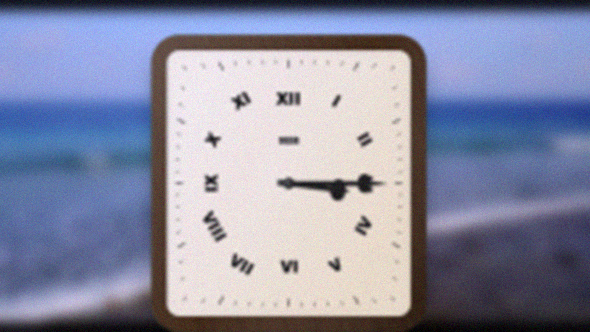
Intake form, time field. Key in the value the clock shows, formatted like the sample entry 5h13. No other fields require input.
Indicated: 3h15
